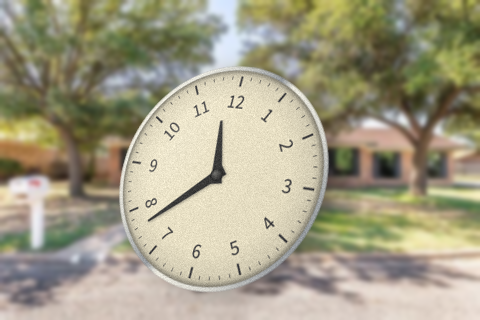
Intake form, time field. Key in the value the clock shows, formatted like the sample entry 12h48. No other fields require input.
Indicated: 11h38
